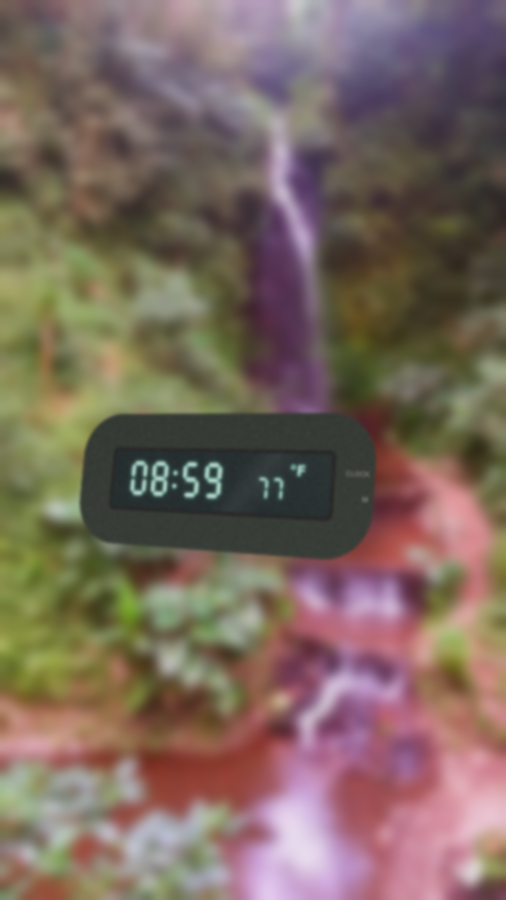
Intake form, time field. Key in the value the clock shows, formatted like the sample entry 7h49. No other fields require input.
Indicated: 8h59
